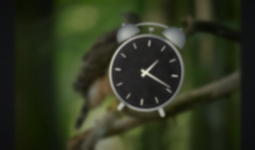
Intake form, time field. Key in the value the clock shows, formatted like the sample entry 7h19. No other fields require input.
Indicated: 1h19
